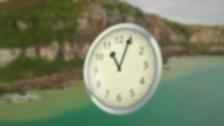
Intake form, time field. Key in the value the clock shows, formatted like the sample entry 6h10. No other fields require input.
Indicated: 11h04
